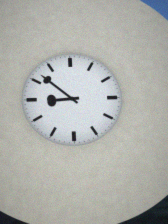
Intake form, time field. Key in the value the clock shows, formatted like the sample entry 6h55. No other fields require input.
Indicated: 8h52
